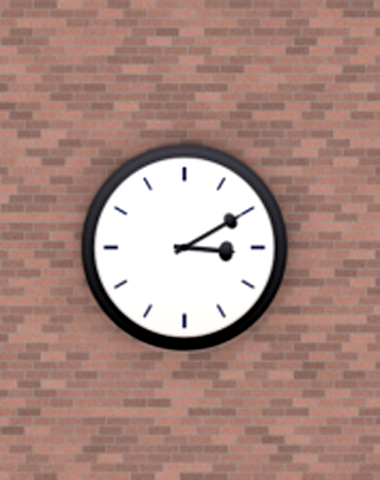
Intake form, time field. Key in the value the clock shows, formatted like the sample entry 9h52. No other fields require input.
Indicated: 3h10
